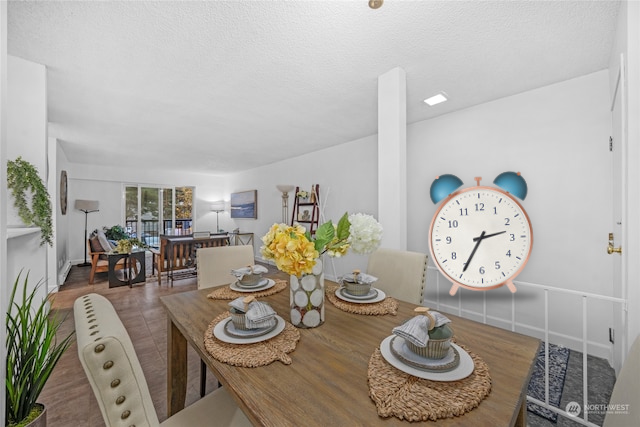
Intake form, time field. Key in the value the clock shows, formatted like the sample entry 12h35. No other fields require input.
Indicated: 2h35
